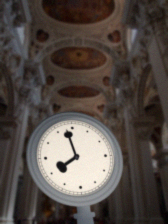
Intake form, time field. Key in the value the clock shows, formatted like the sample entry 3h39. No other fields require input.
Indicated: 7h58
